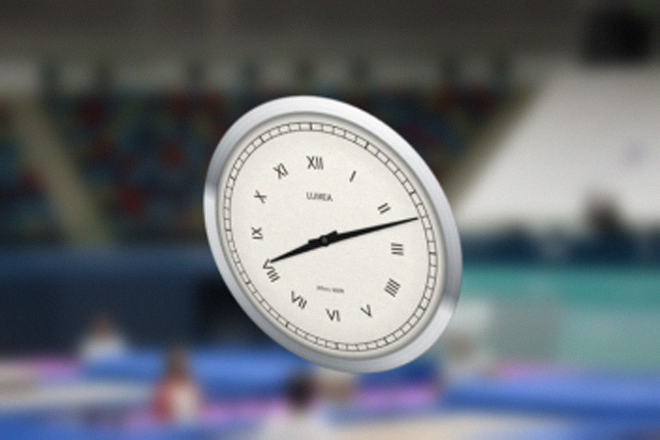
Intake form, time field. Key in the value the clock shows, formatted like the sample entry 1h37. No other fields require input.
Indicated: 8h12
